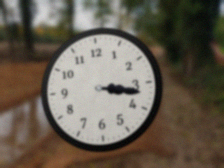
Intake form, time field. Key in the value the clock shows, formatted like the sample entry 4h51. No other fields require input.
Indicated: 3h17
